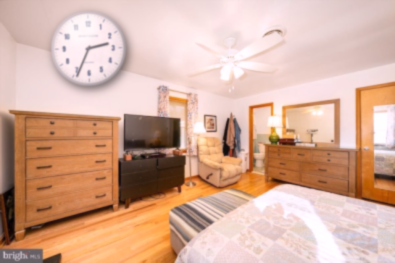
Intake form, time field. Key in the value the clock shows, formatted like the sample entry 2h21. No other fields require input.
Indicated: 2h34
